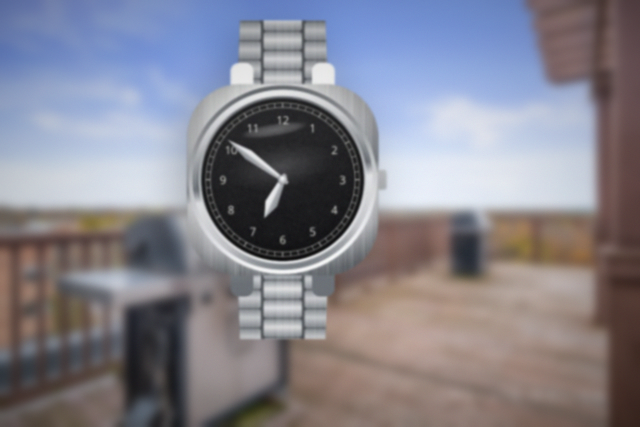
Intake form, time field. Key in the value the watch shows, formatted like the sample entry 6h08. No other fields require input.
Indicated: 6h51
